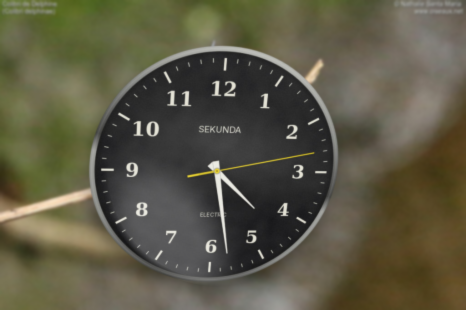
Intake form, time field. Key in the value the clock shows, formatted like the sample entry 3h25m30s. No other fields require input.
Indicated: 4h28m13s
